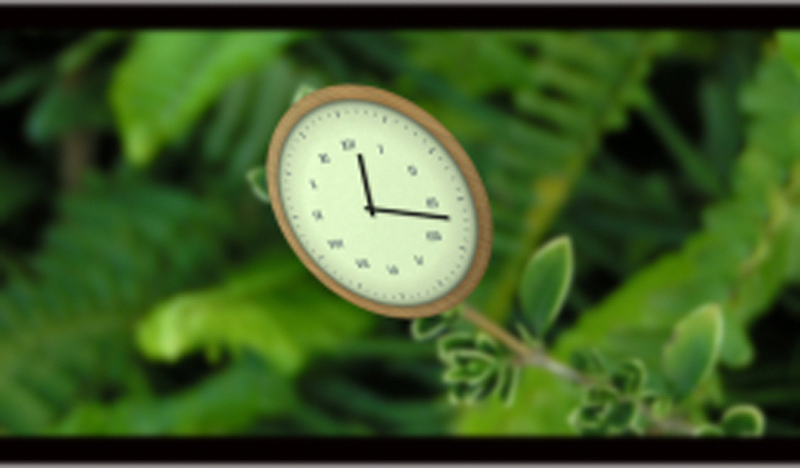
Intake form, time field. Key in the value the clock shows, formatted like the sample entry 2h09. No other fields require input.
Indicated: 12h17
